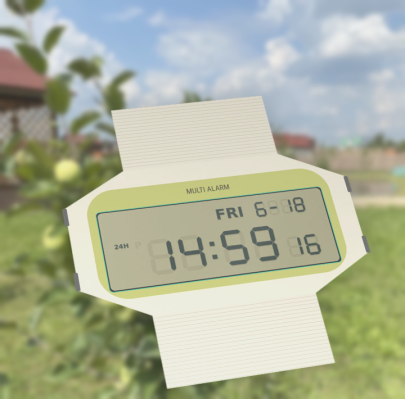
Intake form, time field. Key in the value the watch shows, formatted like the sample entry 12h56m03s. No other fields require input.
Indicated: 14h59m16s
